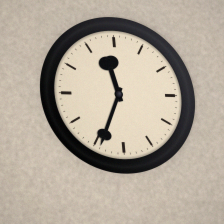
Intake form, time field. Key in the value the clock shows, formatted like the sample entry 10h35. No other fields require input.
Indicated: 11h34
